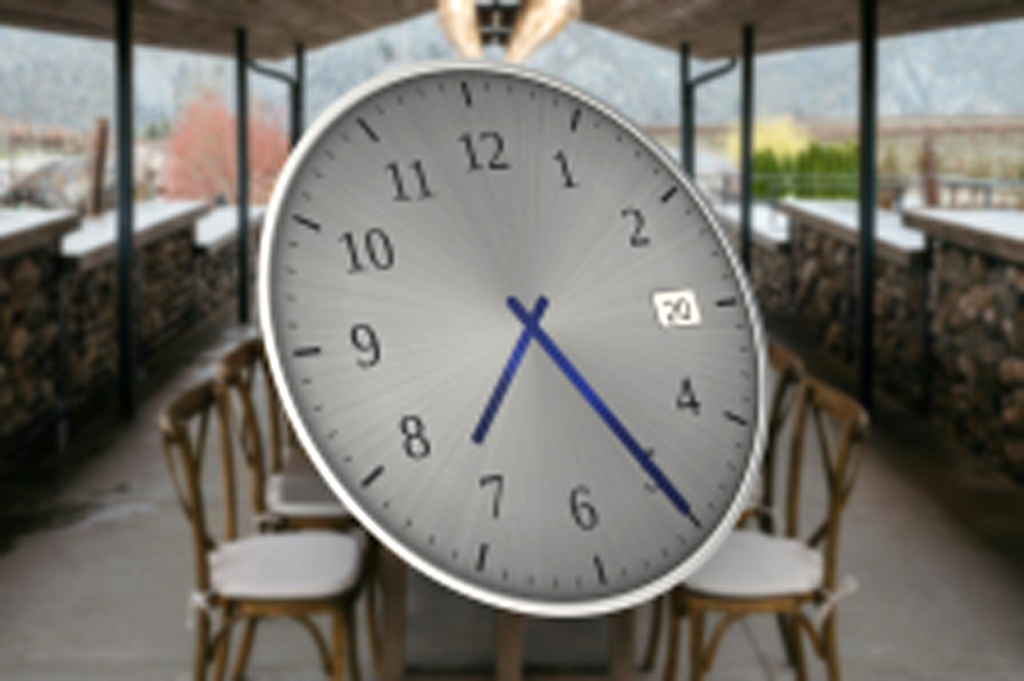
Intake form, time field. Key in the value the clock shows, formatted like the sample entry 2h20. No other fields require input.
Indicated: 7h25
